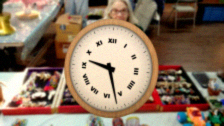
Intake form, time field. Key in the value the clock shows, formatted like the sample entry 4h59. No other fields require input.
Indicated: 9h27
